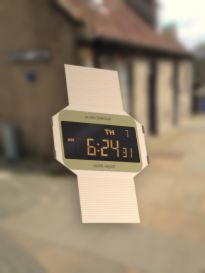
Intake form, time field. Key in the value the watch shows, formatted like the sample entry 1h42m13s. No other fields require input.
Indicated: 6h24m31s
